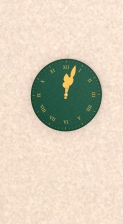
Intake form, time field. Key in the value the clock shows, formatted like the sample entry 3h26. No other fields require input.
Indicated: 12h03
